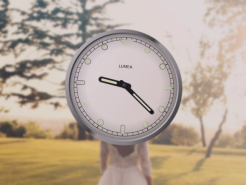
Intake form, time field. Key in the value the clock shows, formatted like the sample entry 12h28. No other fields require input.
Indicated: 9h22
